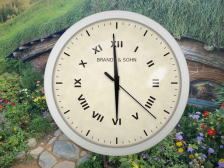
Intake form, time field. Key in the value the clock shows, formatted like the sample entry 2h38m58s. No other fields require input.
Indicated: 5h59m22s
